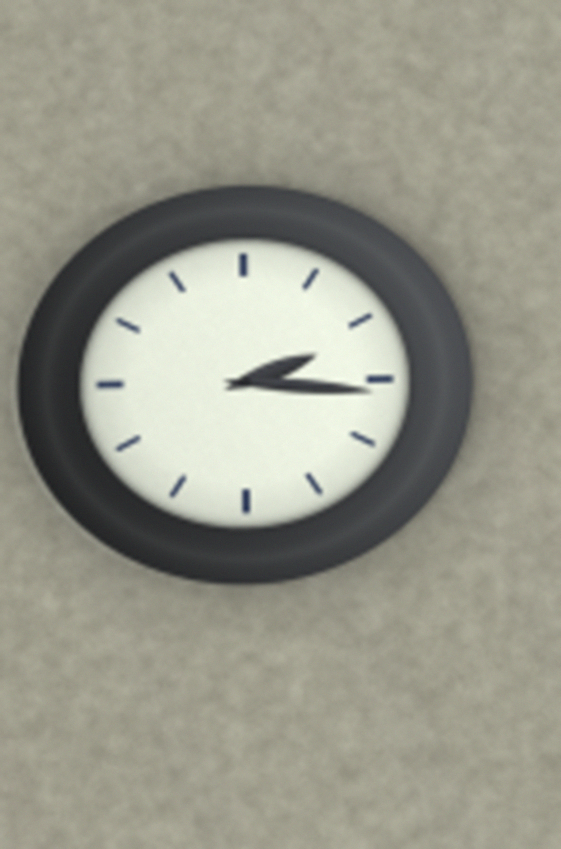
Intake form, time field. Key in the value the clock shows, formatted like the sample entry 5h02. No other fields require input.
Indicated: 2h16
